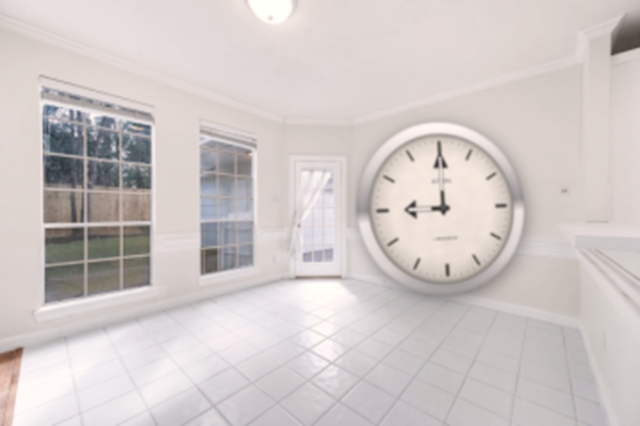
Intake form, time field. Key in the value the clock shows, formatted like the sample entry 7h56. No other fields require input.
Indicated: 9h00
